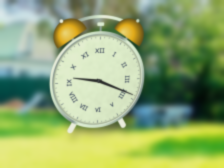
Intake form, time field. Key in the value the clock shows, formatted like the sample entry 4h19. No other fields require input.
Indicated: 9h19
